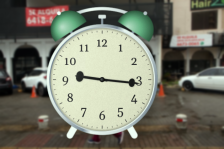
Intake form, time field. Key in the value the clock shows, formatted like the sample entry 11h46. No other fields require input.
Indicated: 9h16
